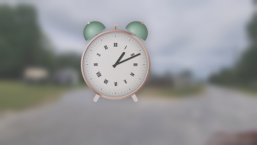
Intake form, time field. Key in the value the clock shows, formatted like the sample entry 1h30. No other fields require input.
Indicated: 1h11
